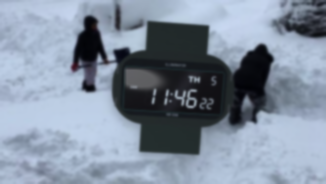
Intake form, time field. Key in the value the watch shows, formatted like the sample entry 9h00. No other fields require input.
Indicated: 11h46
